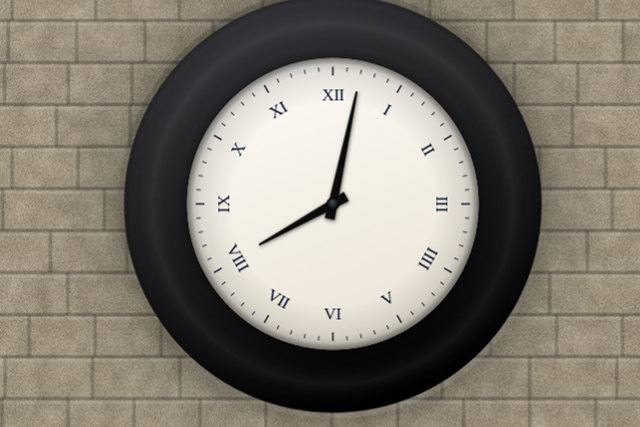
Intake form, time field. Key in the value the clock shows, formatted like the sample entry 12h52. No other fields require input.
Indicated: 8h02
